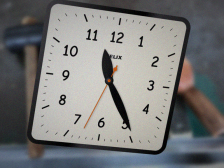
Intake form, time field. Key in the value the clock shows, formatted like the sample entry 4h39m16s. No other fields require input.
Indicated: 11h24m33s
